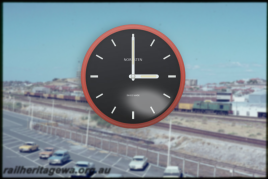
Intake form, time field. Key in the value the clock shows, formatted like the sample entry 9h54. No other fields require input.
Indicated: 3h00
